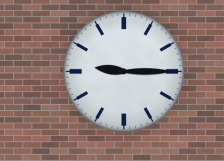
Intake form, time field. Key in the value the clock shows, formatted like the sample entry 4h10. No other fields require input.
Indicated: 9h15
